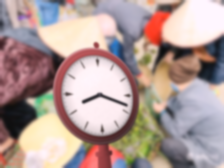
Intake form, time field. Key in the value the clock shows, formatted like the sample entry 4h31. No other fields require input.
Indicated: 8h18
